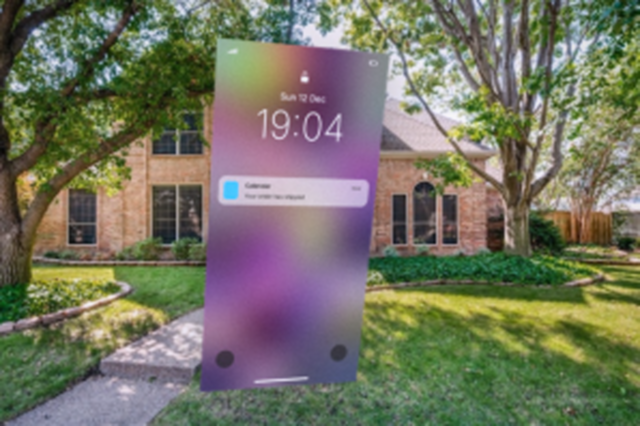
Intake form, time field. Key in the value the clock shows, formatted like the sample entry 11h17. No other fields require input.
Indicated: 19h04
